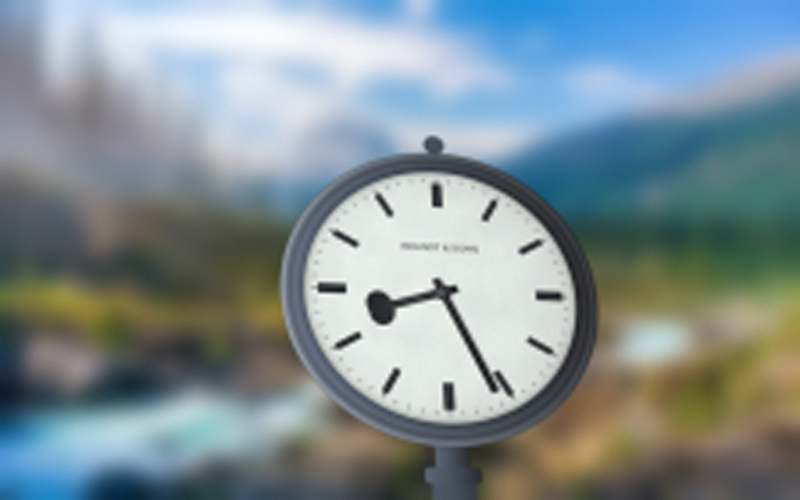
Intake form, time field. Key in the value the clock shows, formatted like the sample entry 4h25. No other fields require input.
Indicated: 8h26
